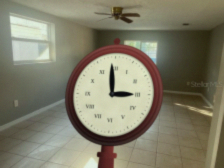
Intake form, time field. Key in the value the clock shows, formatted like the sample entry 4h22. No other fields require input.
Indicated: 2h59
